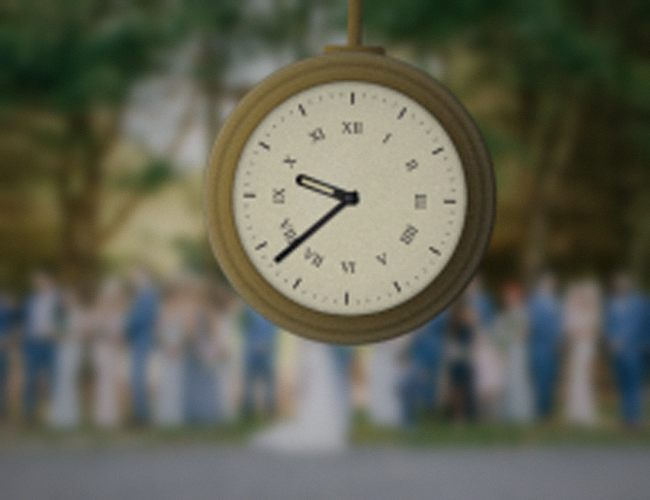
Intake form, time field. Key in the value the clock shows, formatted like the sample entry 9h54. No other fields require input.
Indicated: 9h38
